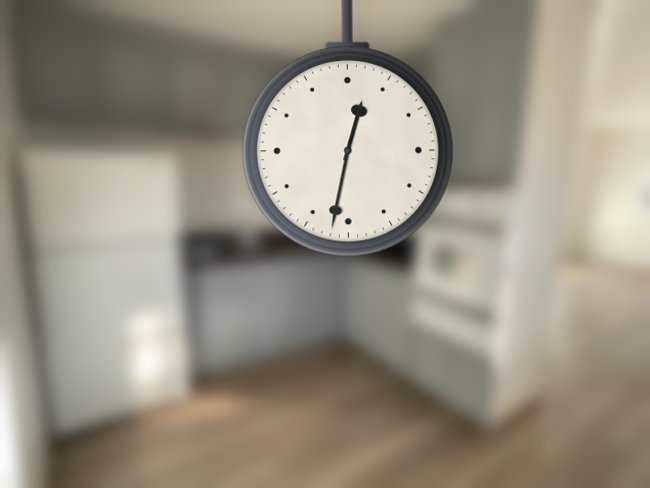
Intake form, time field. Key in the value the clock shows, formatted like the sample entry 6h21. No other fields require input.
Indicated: 12h32
